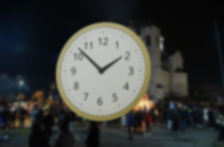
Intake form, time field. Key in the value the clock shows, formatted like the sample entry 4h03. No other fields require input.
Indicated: 1h52
